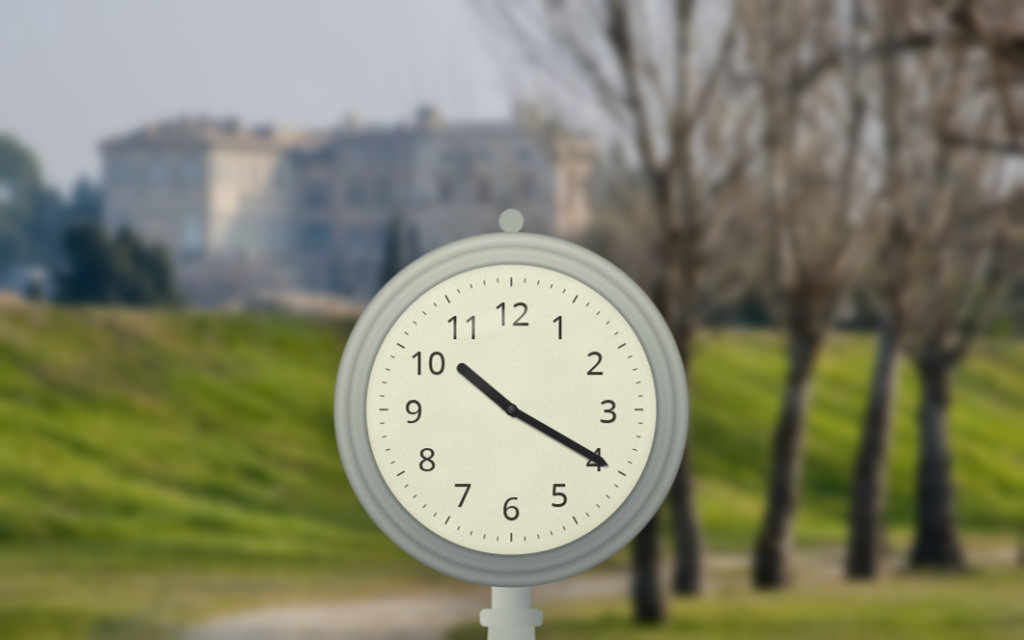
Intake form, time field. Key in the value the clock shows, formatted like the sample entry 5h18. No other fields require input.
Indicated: 10h20
